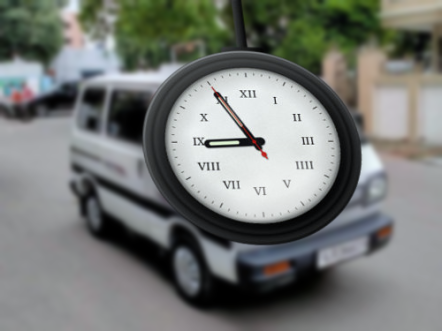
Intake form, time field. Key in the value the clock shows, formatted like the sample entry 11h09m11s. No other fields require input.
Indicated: 8h54m55s
